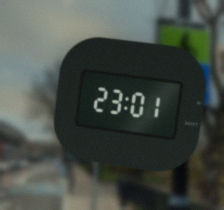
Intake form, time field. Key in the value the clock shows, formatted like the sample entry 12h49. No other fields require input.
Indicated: 23h01
